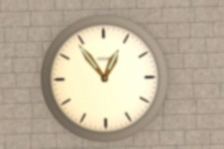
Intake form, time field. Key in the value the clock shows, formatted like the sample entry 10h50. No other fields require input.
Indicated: 12h54
